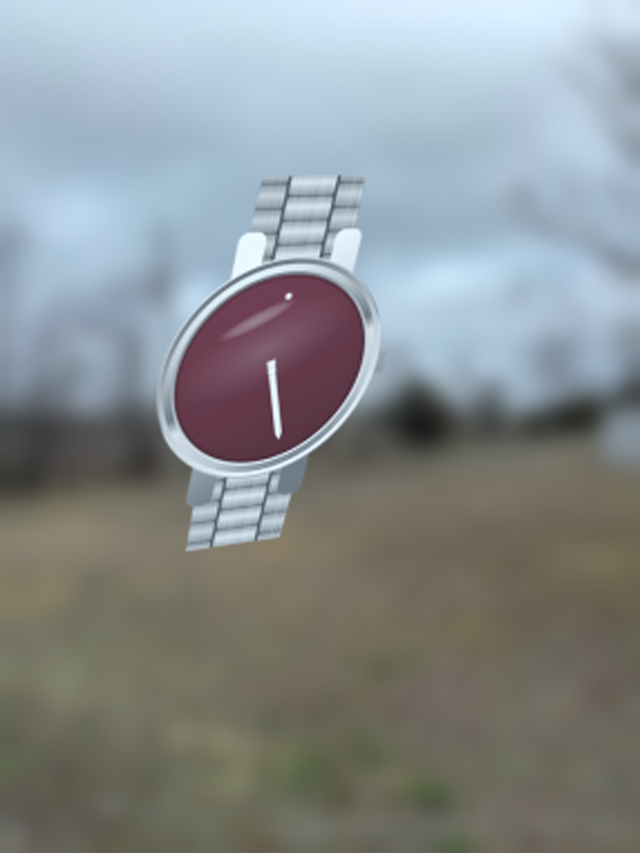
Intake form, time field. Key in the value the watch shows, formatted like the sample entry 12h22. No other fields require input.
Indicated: 5h27
